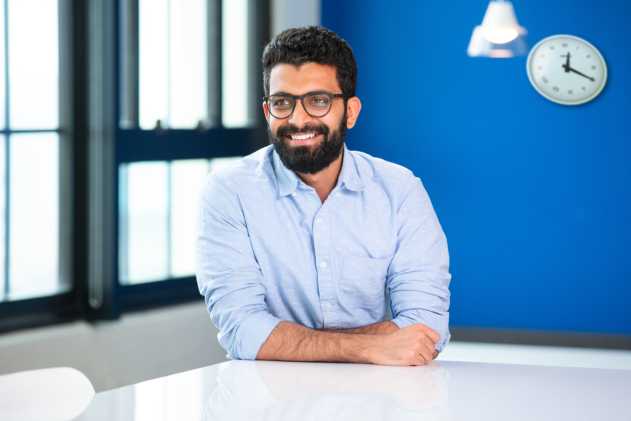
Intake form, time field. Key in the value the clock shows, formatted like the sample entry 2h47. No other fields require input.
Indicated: 12h20
